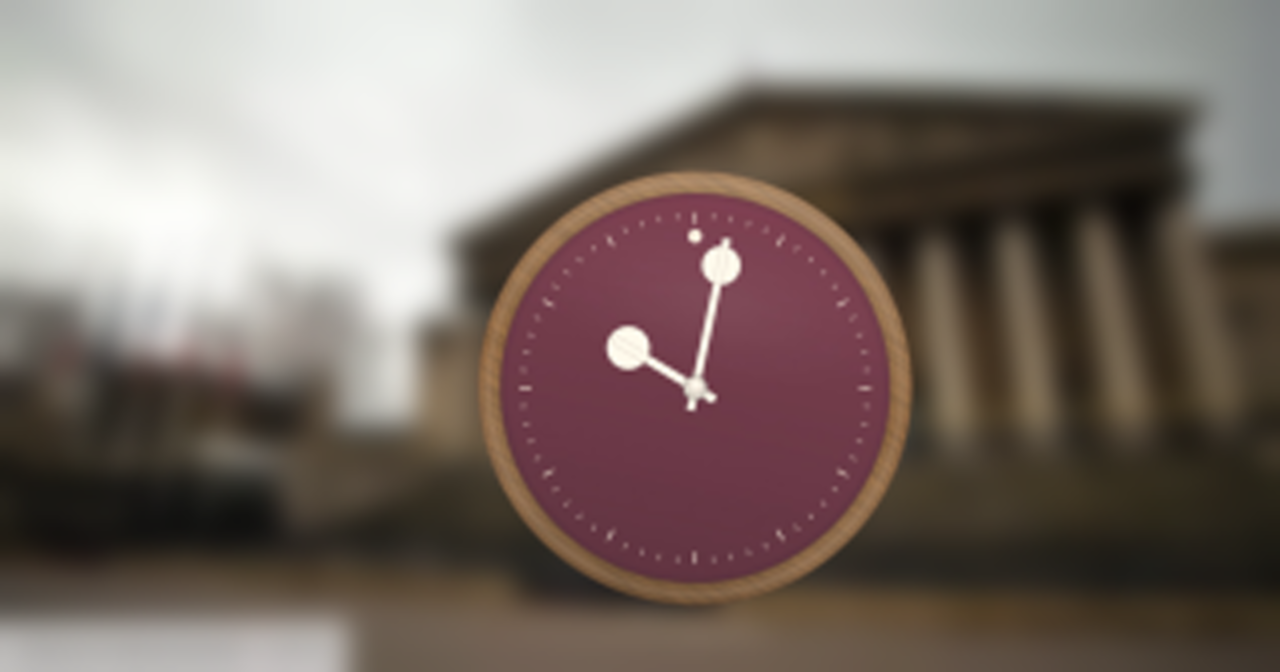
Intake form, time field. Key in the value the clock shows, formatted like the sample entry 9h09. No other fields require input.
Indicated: 10h02
